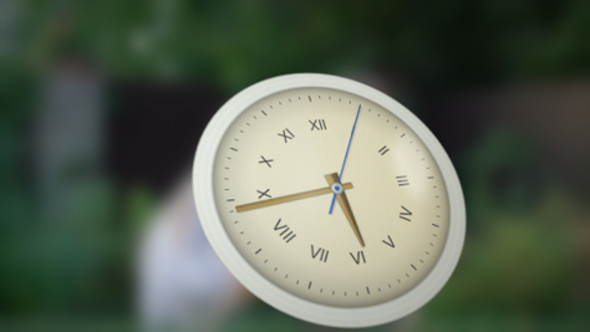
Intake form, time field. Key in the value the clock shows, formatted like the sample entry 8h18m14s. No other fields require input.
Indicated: 5h44m05s
